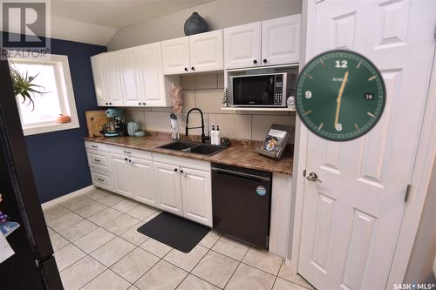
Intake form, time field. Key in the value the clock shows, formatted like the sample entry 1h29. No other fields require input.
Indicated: 12h31
